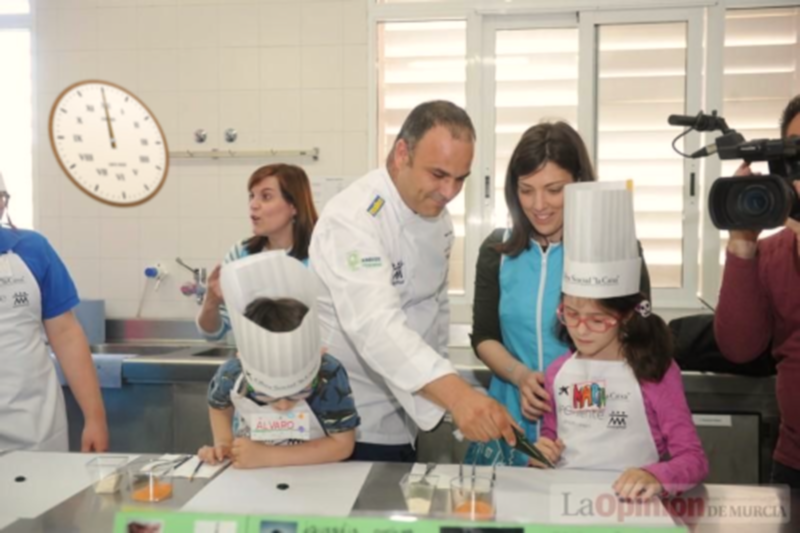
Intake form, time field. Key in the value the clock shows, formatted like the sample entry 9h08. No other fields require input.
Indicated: 12h00
